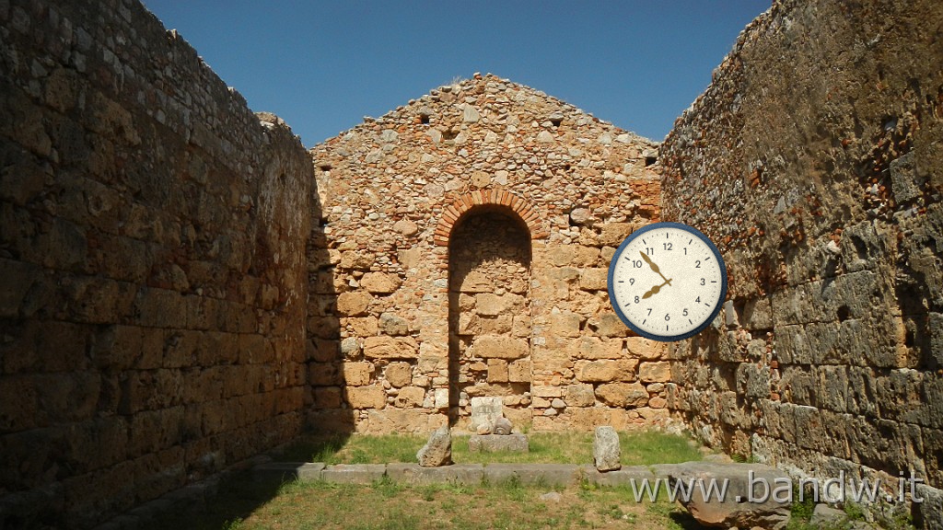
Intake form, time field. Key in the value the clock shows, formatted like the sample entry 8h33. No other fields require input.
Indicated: 7h53
